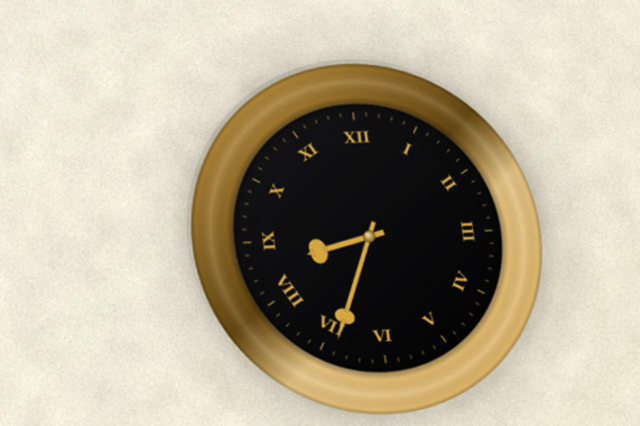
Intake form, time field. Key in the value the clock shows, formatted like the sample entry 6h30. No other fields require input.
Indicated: 8h34
